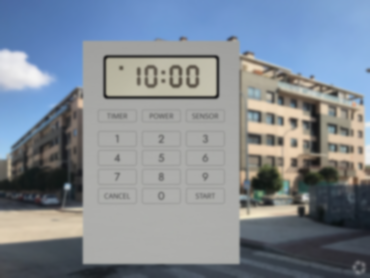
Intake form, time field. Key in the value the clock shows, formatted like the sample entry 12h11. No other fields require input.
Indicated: 10h00
